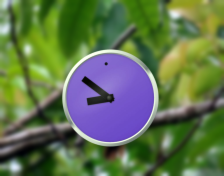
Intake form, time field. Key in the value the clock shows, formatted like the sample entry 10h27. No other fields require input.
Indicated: 8h52
